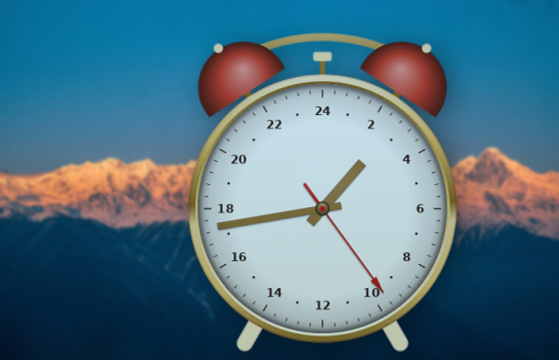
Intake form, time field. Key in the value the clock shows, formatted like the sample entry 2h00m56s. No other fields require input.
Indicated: 2h43m24s
